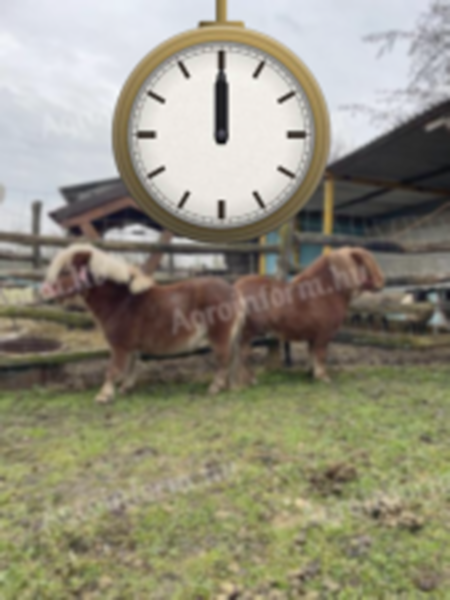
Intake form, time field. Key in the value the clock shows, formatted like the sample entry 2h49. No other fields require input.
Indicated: 12h00
